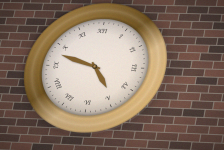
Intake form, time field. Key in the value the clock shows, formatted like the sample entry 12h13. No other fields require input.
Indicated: 4h48
